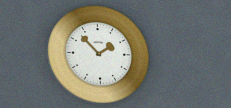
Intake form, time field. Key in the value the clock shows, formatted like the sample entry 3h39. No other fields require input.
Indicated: 1h53
